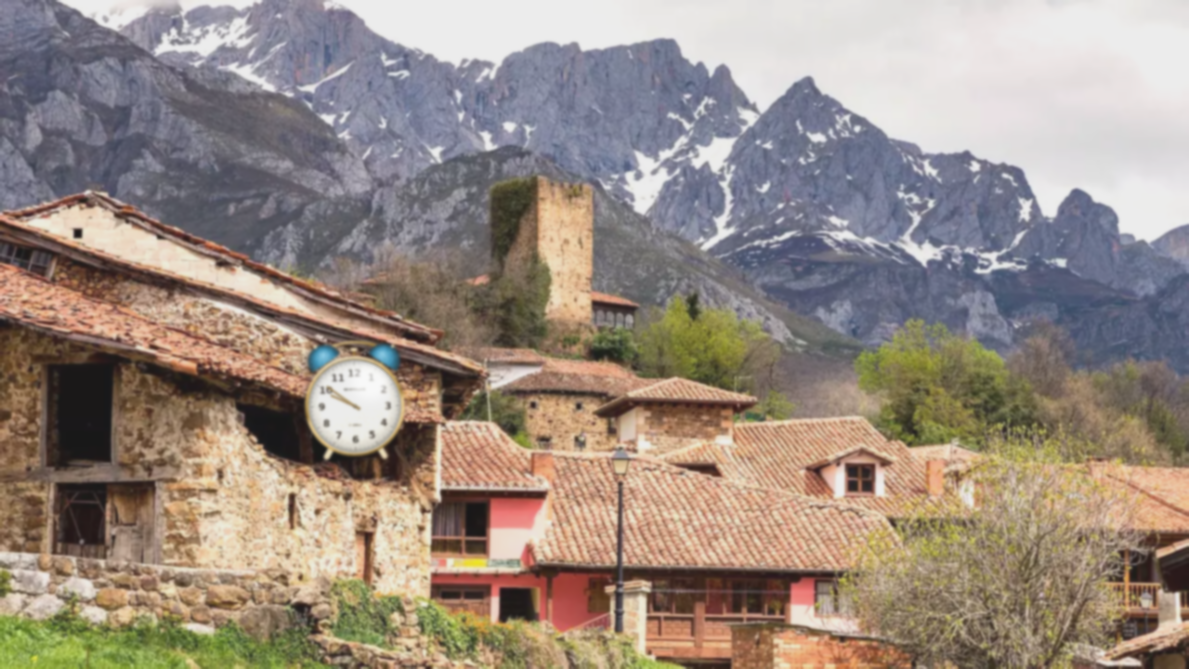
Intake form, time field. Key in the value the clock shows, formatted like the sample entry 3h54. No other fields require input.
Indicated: 9h51
